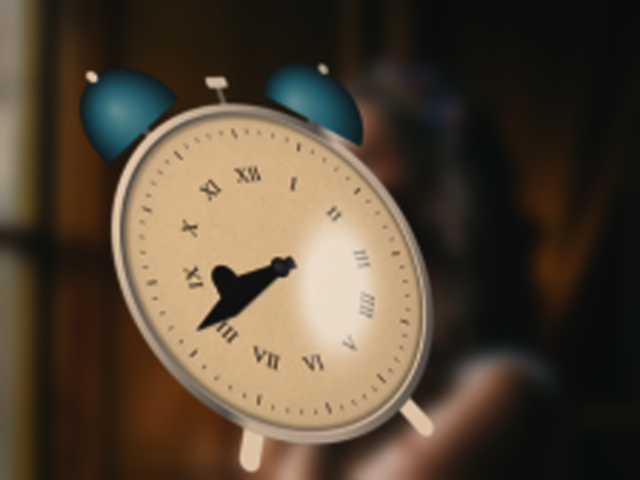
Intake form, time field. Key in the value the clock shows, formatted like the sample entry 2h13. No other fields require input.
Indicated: 8h41
